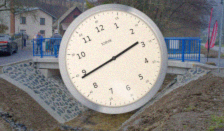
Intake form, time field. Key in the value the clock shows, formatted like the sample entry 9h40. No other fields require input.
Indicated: 2h44
